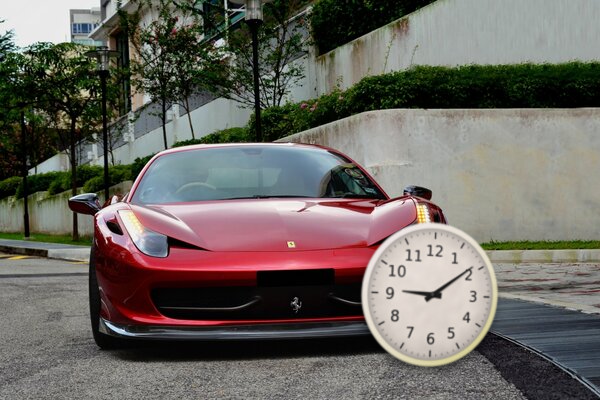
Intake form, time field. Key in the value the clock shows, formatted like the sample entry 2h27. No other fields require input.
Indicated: 9h09
